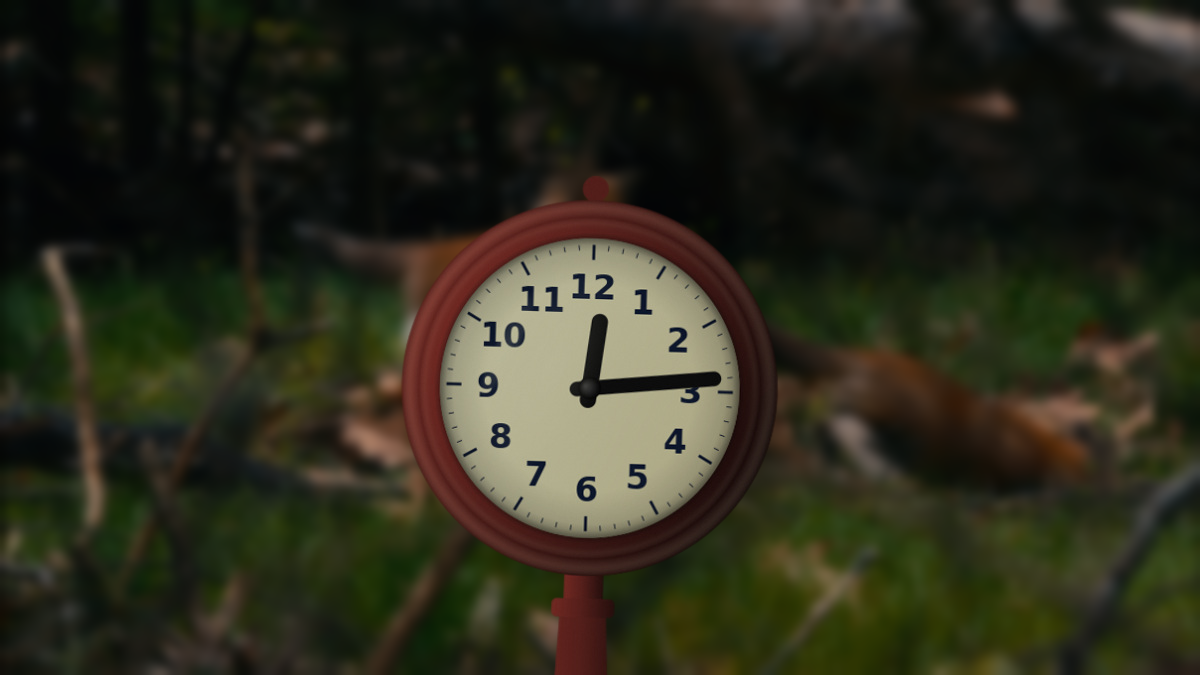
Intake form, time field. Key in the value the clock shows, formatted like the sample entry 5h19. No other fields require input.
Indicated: 12h14
